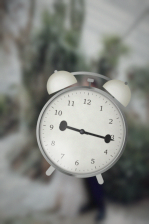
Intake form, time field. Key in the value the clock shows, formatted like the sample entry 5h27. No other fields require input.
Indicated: 9h16
